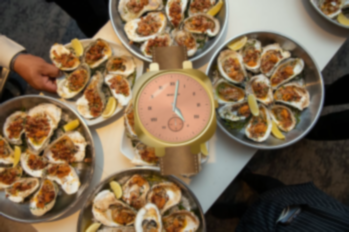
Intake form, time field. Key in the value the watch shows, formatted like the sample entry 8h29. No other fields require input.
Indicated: 5h02
